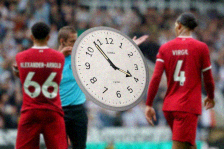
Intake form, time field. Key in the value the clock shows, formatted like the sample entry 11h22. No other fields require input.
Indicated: 3h54
